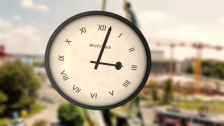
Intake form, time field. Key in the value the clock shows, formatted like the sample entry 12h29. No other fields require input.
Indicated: 3h02
